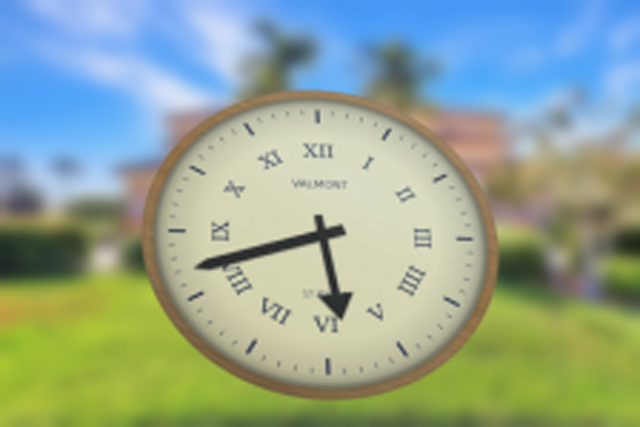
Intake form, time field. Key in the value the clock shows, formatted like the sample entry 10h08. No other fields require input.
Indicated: 5h42
